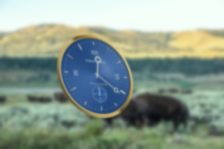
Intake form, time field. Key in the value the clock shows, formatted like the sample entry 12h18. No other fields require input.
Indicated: 12h21
